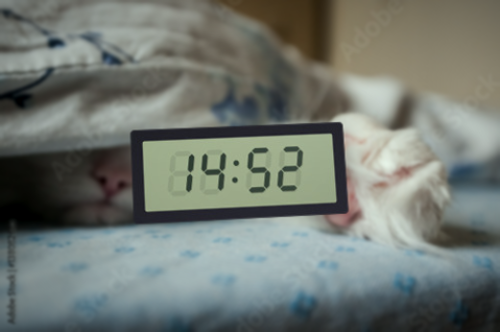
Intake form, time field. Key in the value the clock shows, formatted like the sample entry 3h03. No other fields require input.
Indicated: 14h52
